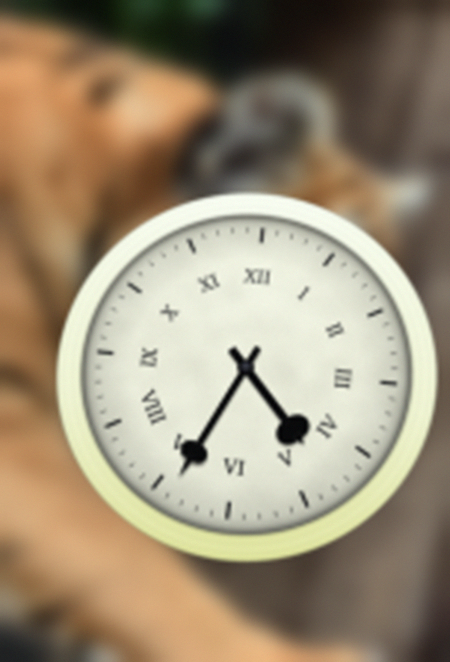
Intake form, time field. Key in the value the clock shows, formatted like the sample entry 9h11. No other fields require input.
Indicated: 4h34
